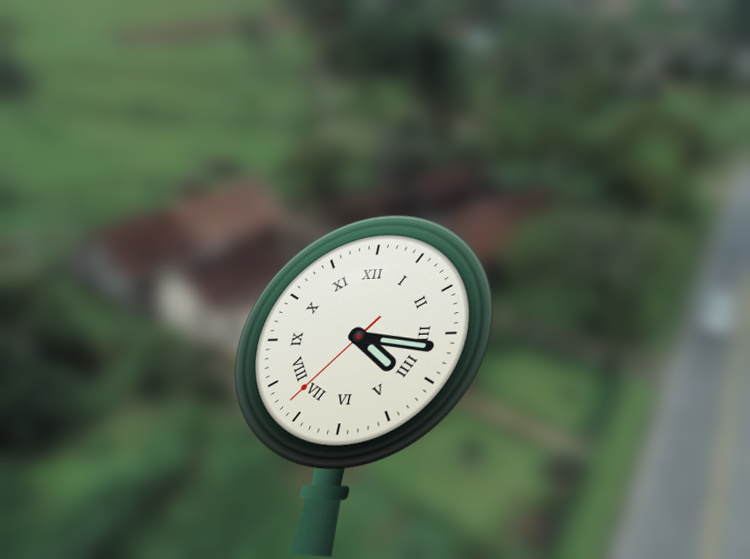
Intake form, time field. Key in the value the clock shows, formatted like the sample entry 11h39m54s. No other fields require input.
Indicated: 4h16m37s
